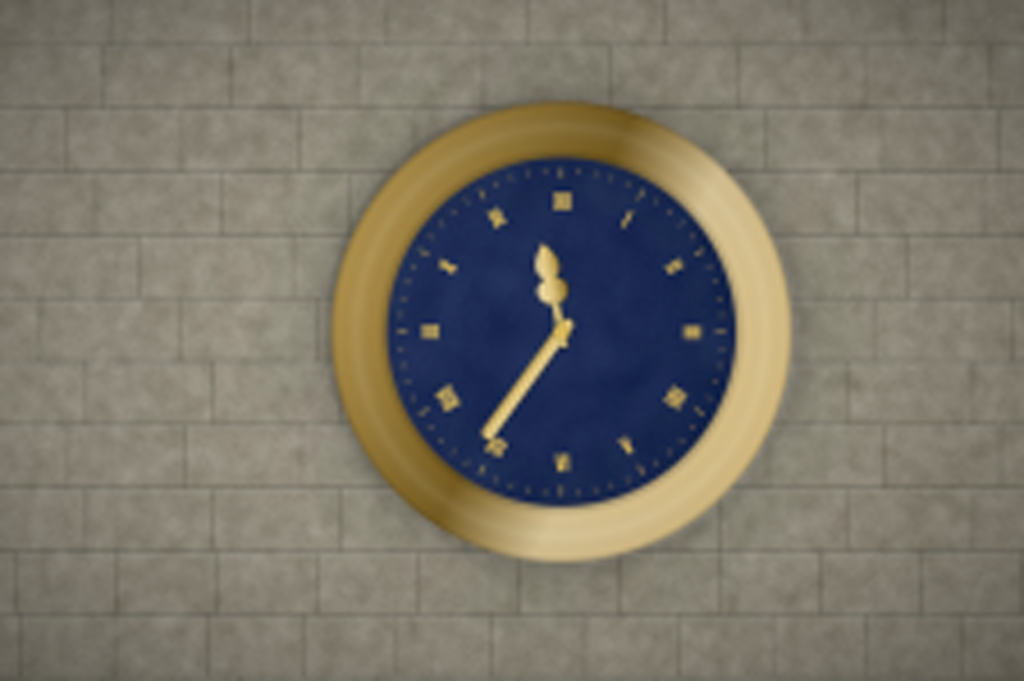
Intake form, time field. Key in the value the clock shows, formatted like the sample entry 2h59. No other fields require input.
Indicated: 11h36
